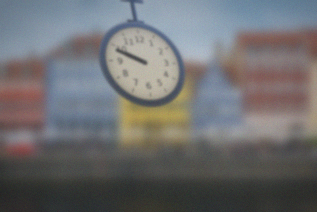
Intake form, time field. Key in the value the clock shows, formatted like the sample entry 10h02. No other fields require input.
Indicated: 9h49
